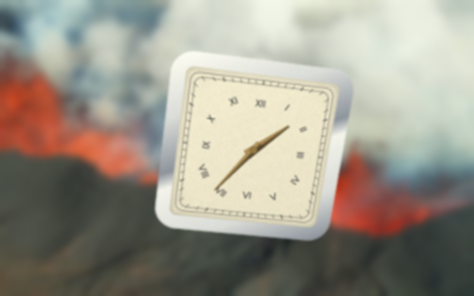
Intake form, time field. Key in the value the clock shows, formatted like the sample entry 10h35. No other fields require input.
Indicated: 1h36
